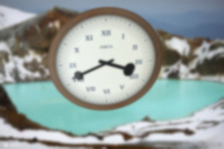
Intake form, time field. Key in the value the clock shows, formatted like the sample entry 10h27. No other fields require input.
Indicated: 3h41
